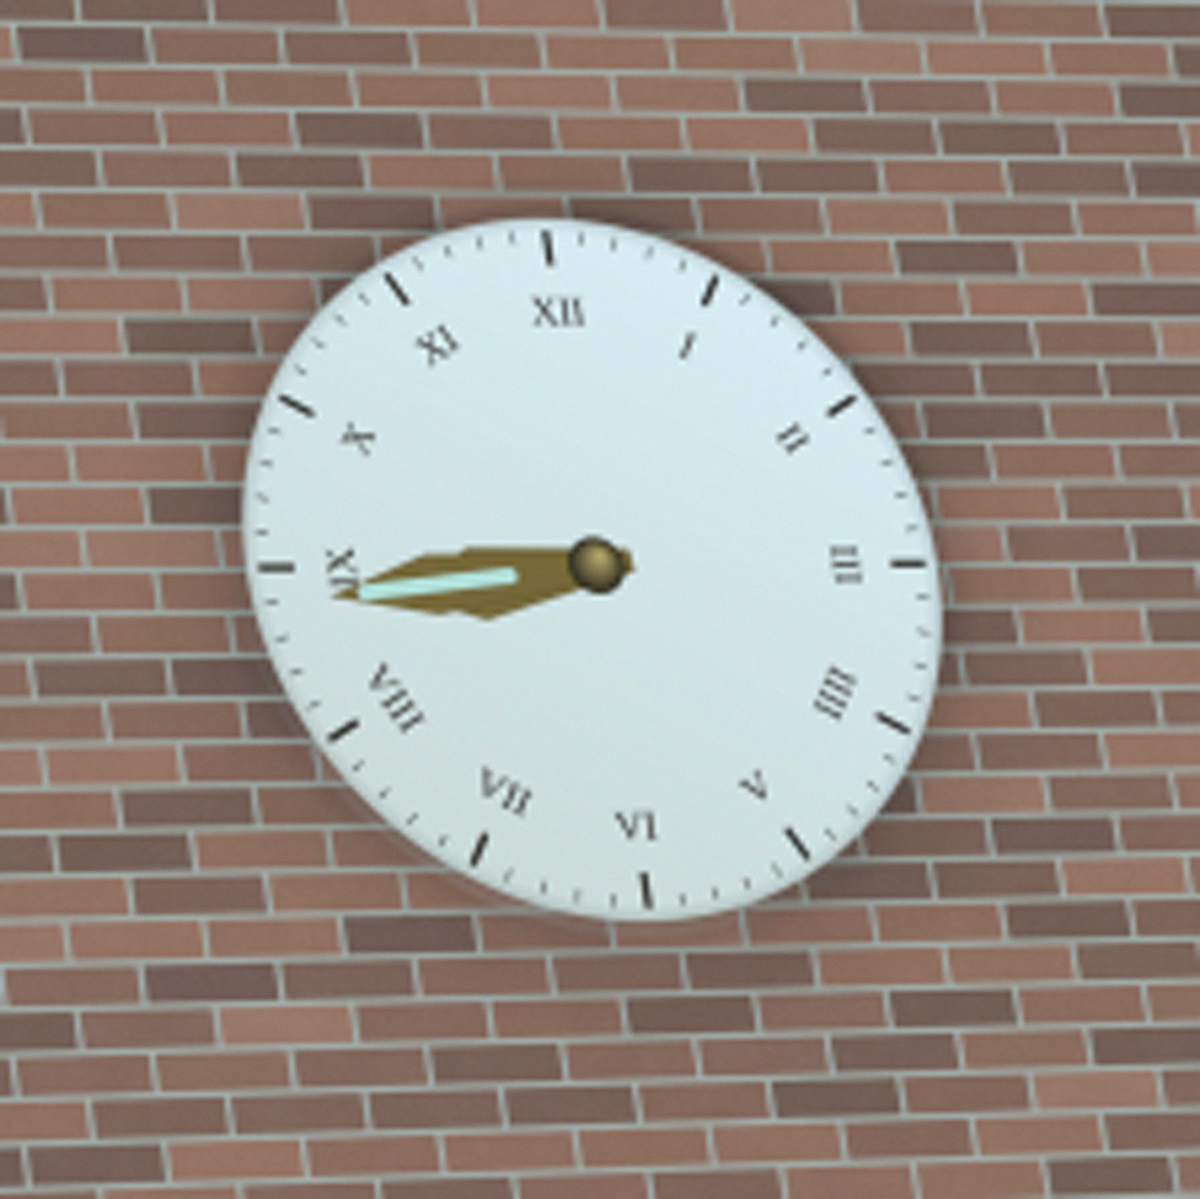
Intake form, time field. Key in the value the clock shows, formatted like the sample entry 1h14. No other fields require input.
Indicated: 8h44
